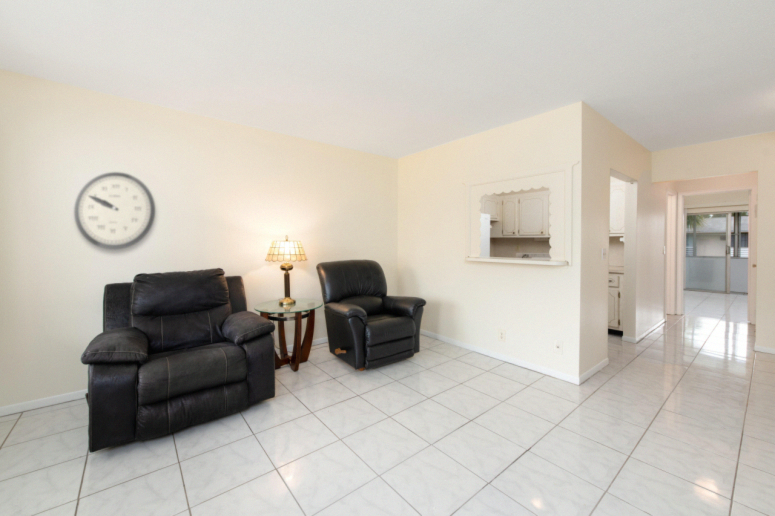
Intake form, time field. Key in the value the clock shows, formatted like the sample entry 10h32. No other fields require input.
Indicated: 9h49
